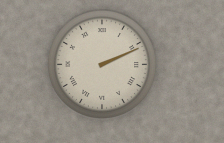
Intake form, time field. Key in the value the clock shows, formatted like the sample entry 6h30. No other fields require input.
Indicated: 2h11
